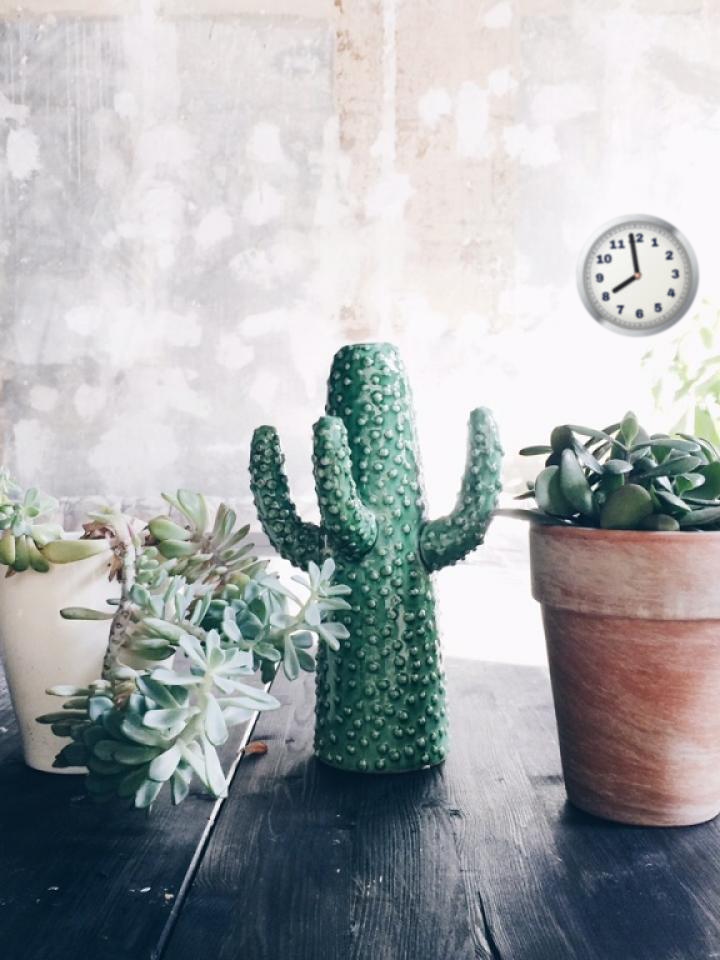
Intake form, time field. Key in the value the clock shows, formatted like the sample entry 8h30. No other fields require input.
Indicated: 7h59
